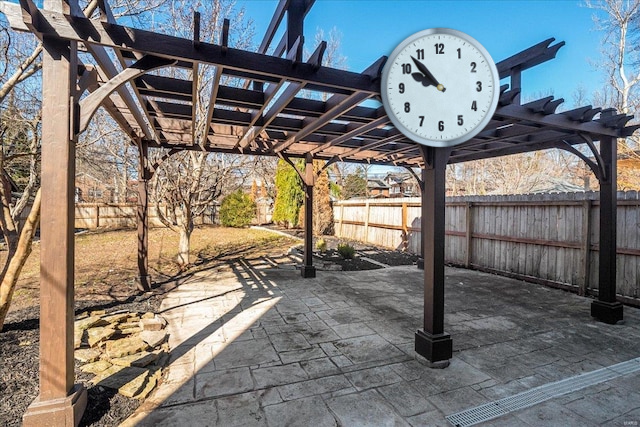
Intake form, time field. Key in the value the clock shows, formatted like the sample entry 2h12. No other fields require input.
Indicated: 9h53
